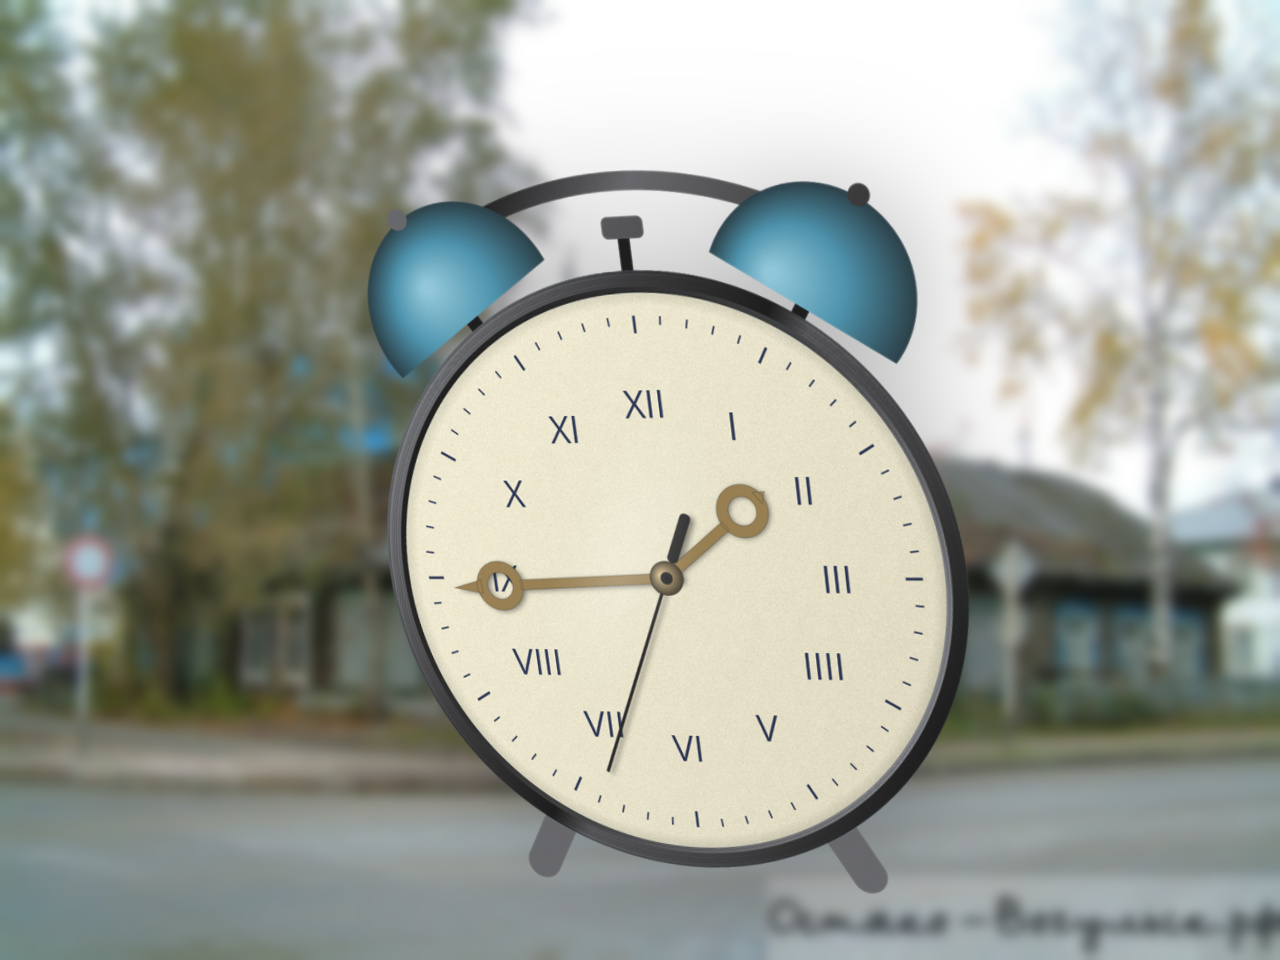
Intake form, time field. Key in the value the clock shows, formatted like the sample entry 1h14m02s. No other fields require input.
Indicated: 1h44m34s
